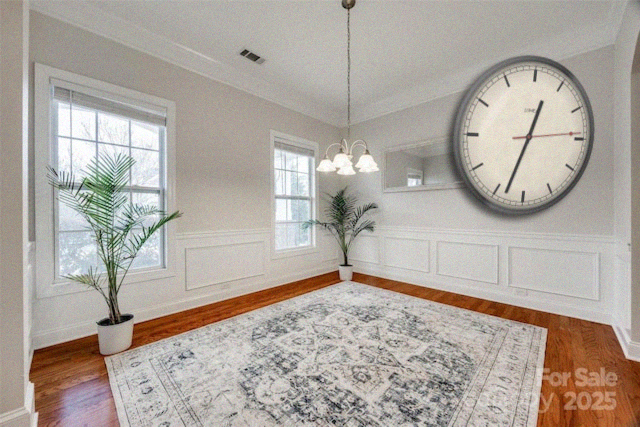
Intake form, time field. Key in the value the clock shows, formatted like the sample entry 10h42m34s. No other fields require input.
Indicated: 12h33m14s
